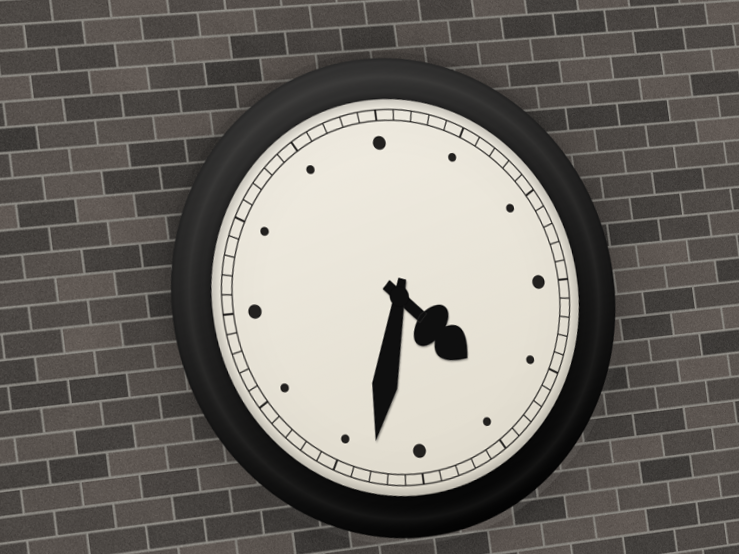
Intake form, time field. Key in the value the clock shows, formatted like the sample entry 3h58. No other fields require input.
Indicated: 4h33
